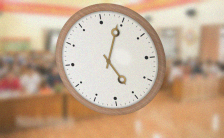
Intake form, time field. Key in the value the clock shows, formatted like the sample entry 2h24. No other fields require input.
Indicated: 5h04
